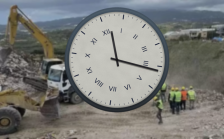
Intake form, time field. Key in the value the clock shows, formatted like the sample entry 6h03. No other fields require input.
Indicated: 12h21
